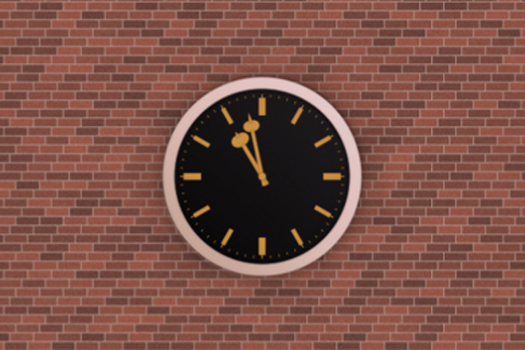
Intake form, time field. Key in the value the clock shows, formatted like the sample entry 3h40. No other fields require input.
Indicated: 10h58
